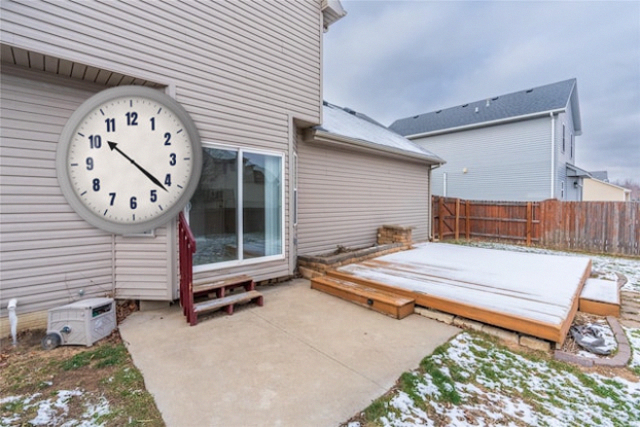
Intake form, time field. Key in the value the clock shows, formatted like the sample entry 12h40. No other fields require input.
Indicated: 10h22
